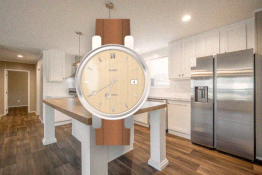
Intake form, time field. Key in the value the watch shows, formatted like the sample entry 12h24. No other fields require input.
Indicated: 6h40
